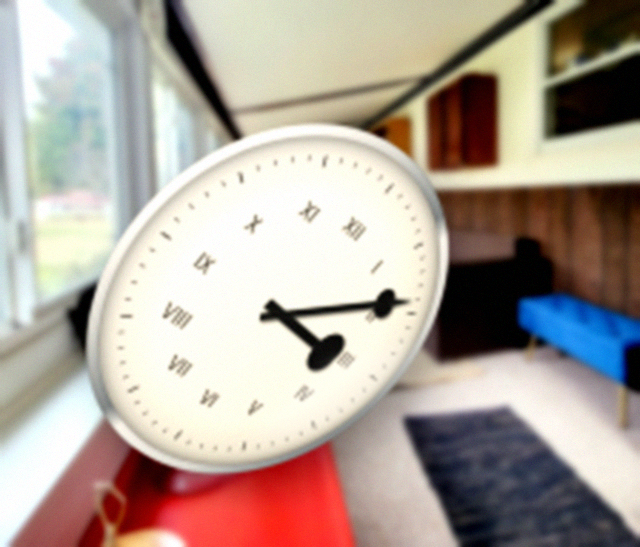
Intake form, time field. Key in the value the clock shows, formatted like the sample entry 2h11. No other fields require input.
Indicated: 3h09
